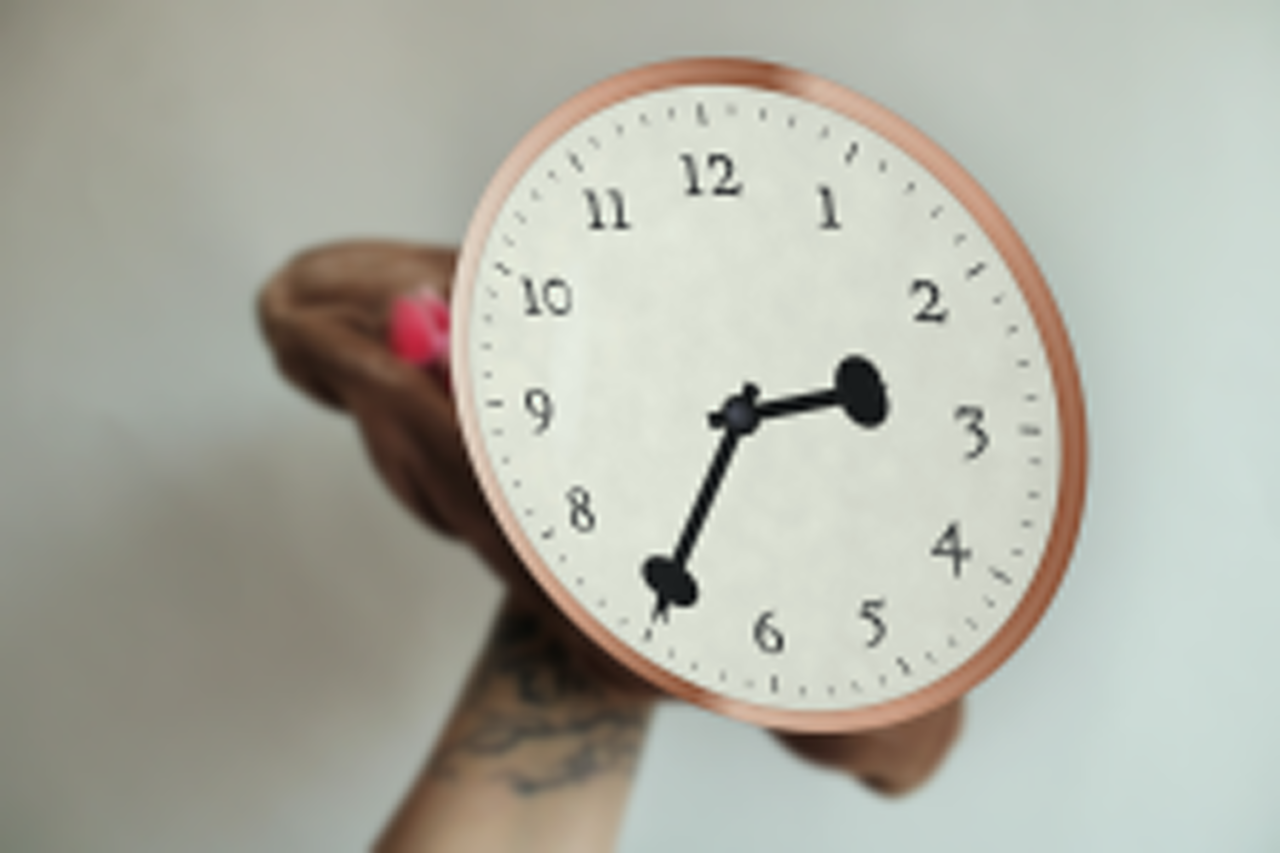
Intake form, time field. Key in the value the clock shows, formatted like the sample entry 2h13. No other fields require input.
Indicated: 2h35
